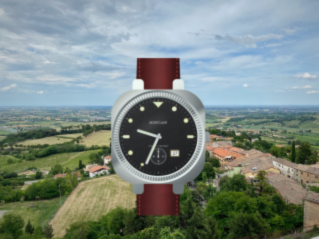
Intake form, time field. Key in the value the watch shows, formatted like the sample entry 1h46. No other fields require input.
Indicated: 9h34
